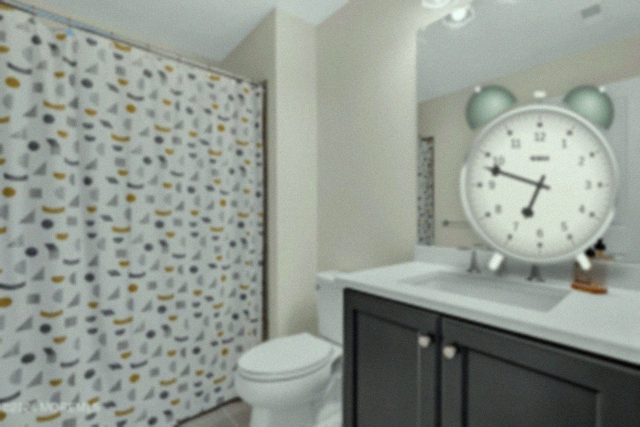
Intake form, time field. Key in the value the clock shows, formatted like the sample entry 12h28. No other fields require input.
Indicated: 6h48
